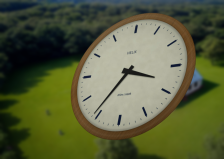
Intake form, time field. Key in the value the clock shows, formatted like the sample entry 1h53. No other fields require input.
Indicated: 3h36
